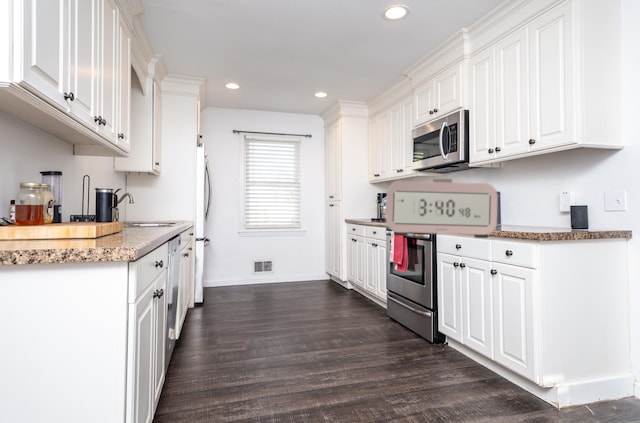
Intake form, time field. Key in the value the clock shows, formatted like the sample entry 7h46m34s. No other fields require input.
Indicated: 3h40m48s
